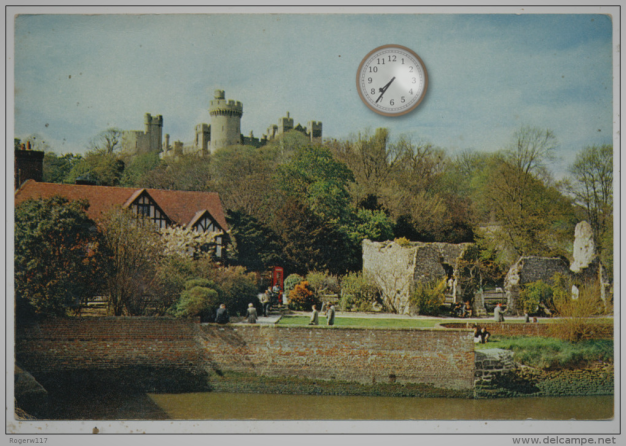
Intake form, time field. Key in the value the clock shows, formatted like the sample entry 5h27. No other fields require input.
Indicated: 7h36
